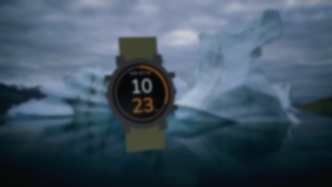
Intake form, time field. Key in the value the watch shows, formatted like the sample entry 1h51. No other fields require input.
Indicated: 10h23
